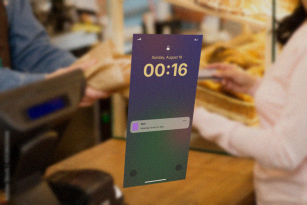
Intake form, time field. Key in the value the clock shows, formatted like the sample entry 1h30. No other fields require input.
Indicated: 0h16
